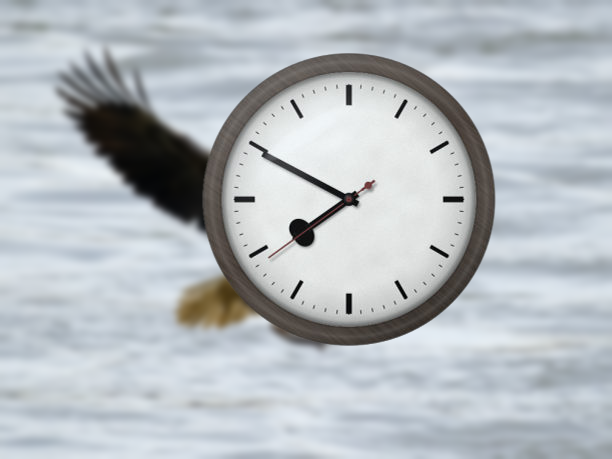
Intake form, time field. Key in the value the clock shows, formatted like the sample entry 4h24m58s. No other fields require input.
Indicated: 7h49m39s
